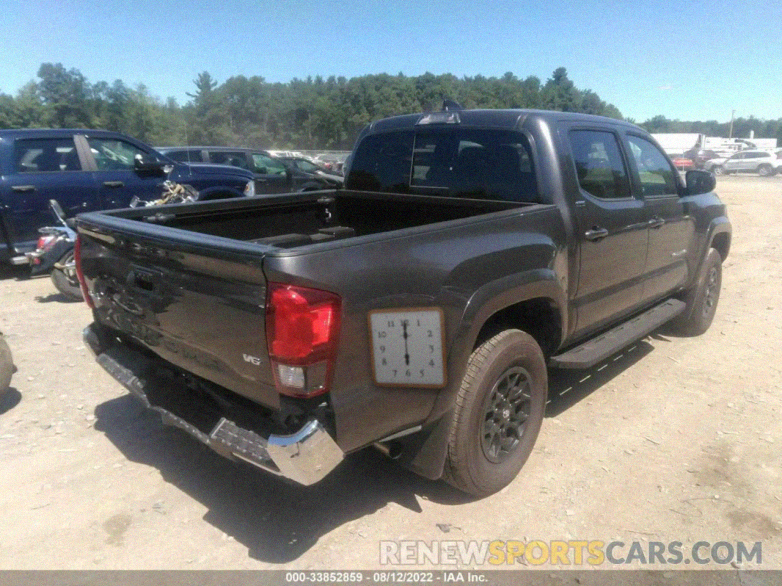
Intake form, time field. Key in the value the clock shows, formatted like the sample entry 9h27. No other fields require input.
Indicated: 6h00
